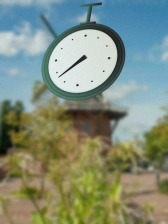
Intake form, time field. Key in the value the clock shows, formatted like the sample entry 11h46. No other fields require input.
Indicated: 7h38
